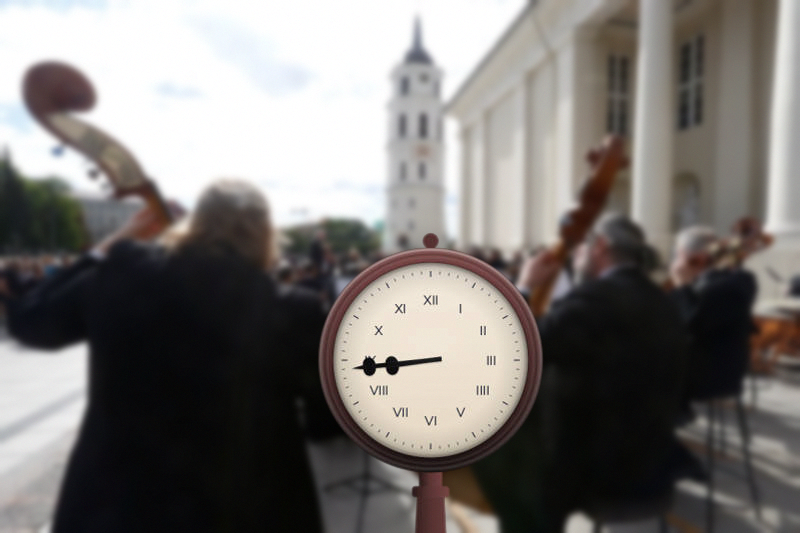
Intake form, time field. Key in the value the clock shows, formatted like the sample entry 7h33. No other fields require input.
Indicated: 8h44
